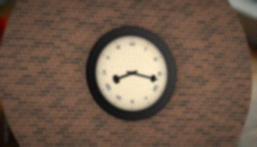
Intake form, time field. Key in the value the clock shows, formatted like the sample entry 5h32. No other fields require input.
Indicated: 8h17
